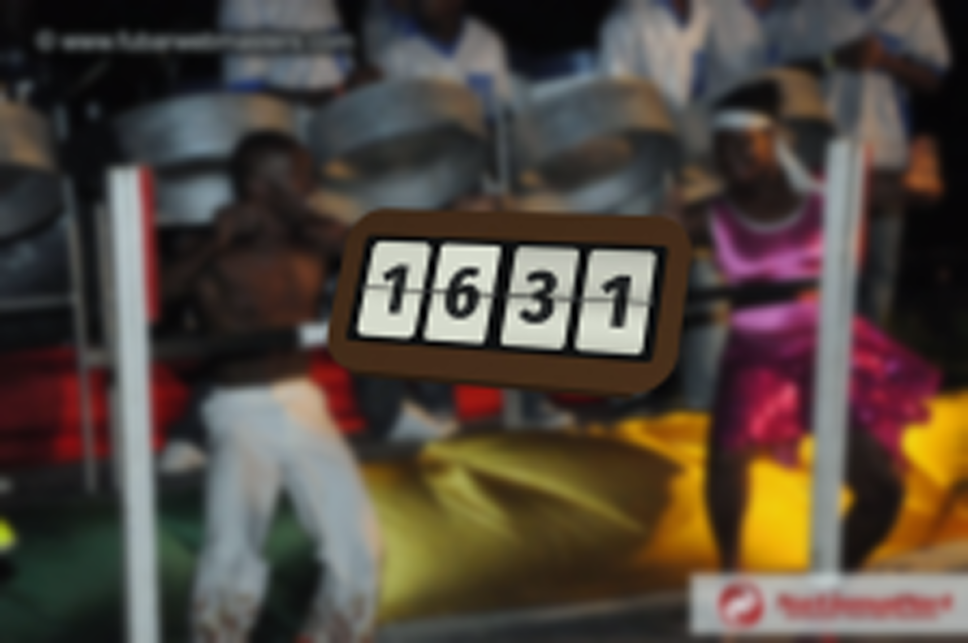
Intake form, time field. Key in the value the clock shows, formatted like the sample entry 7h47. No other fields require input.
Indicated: 16h31
